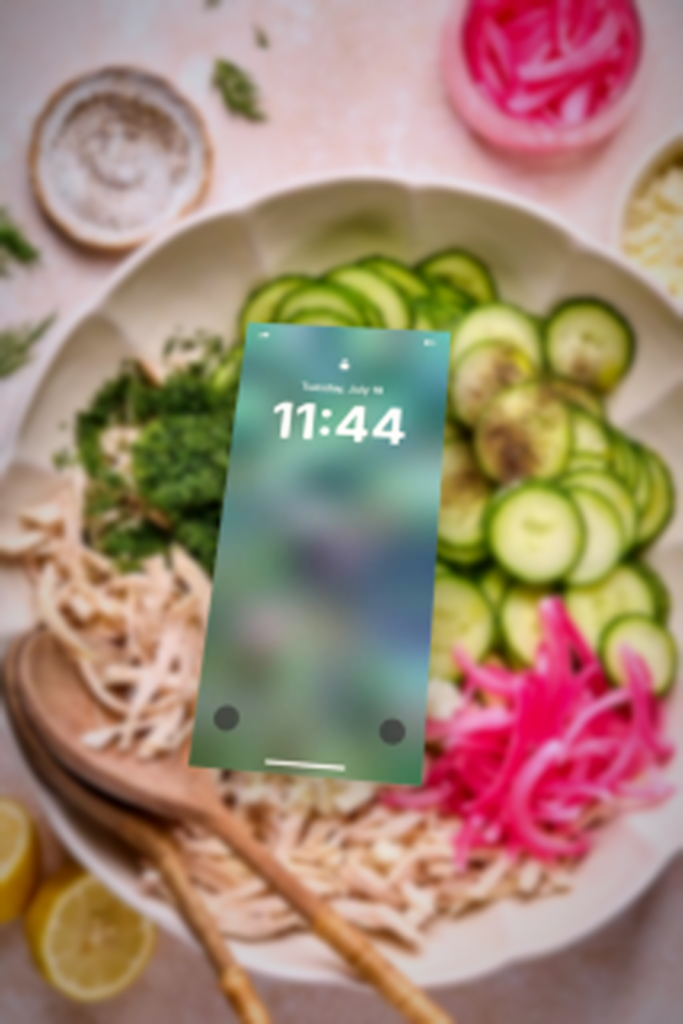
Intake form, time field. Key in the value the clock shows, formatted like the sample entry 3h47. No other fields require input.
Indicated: 11h44
